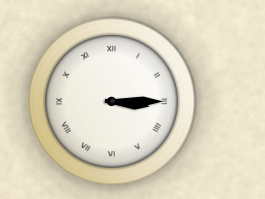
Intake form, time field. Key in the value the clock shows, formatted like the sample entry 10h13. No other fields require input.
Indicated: 3h15
